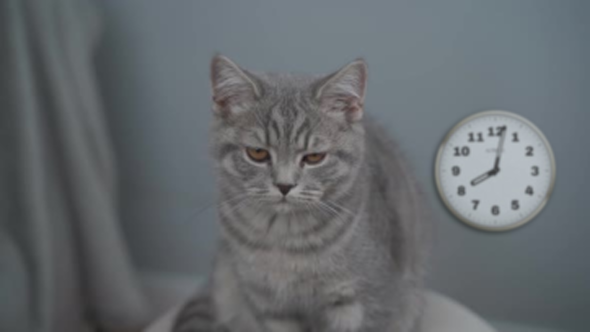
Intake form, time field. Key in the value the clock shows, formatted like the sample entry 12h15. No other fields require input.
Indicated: 8h02
